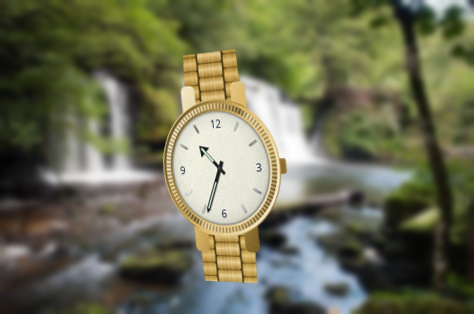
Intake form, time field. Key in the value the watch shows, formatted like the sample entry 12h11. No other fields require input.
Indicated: 10h34
